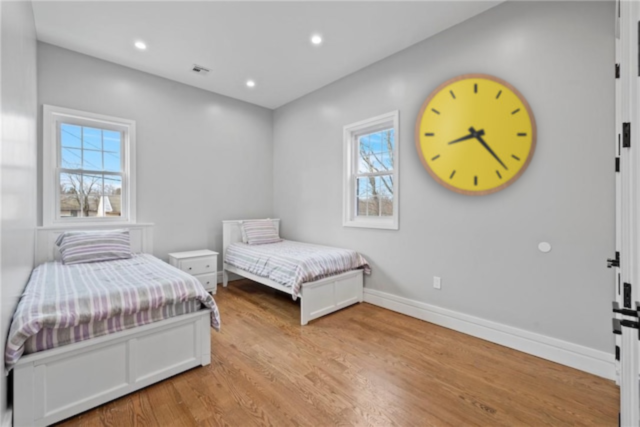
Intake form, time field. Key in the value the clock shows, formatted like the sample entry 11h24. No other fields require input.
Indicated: 8h23
